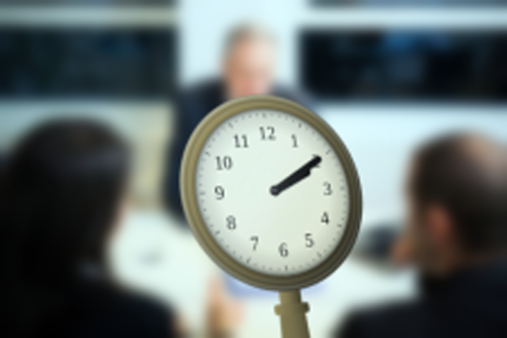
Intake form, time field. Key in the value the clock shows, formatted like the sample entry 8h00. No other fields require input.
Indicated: 2h10
